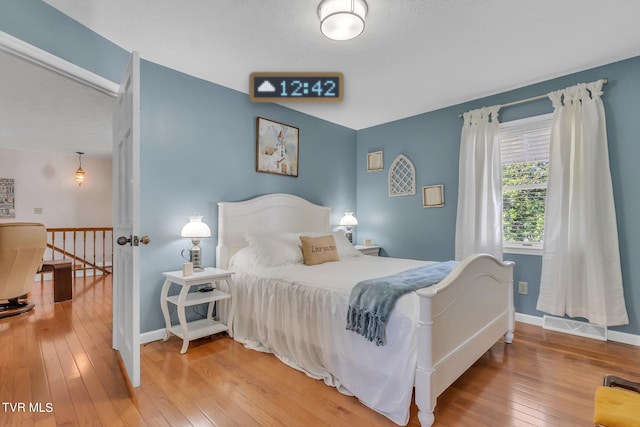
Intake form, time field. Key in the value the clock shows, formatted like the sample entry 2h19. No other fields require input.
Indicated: 12h42
